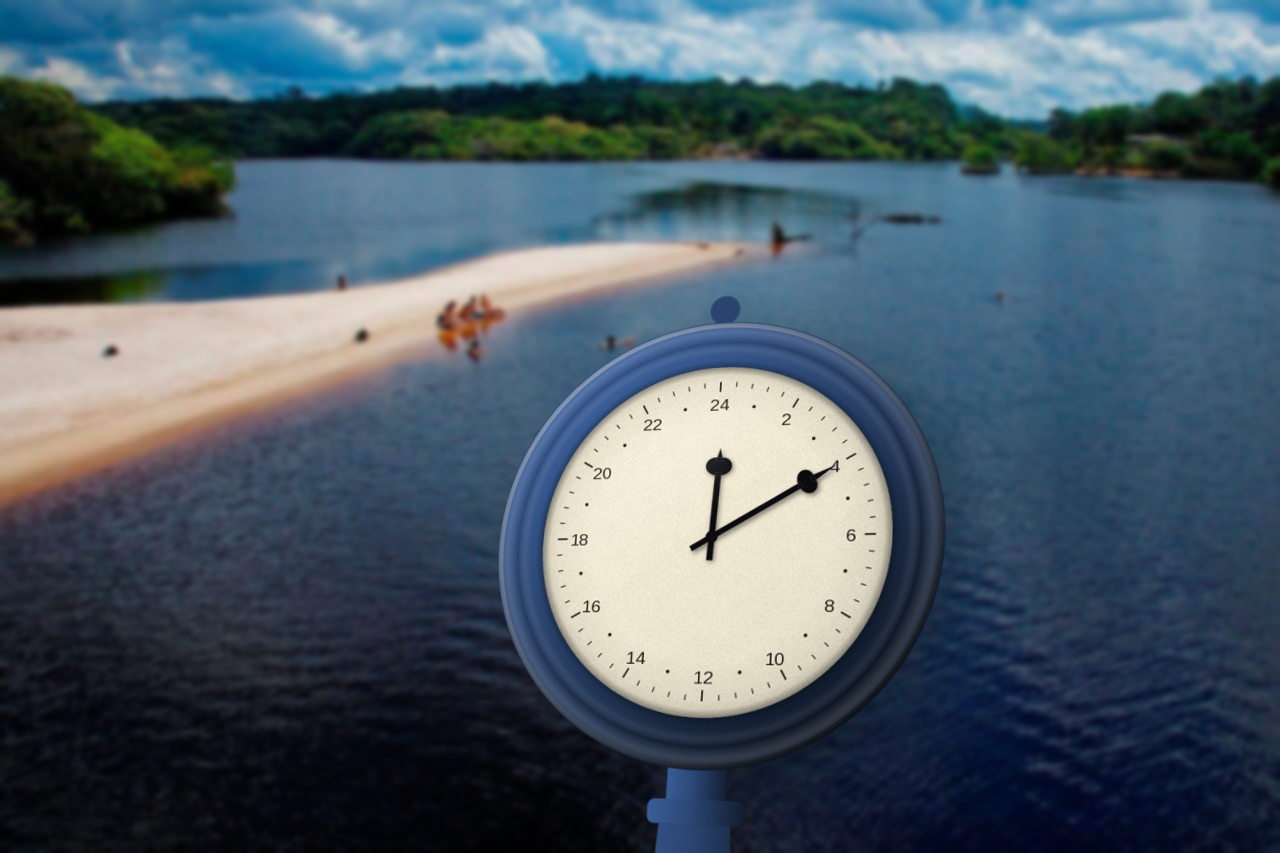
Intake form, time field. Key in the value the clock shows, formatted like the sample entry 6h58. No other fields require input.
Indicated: 0h10
